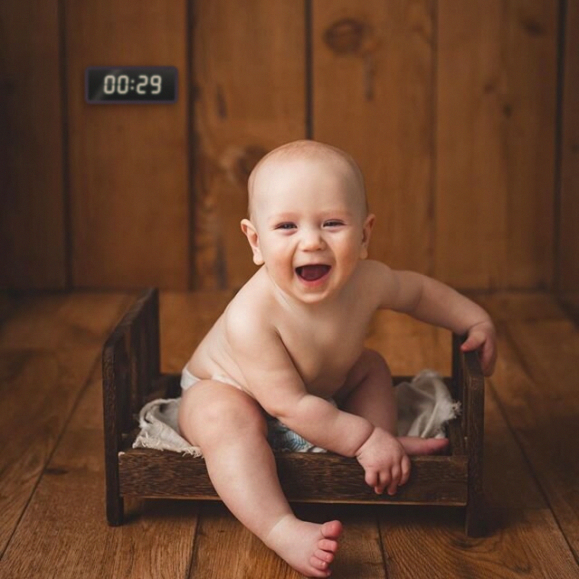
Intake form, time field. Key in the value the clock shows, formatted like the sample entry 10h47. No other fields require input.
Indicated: 0h29
